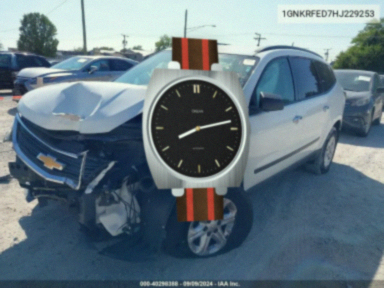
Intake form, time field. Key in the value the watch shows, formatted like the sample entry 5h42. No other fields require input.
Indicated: 8h13
